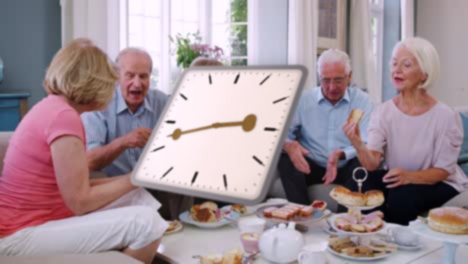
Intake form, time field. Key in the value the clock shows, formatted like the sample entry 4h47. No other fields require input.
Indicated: 2h42
